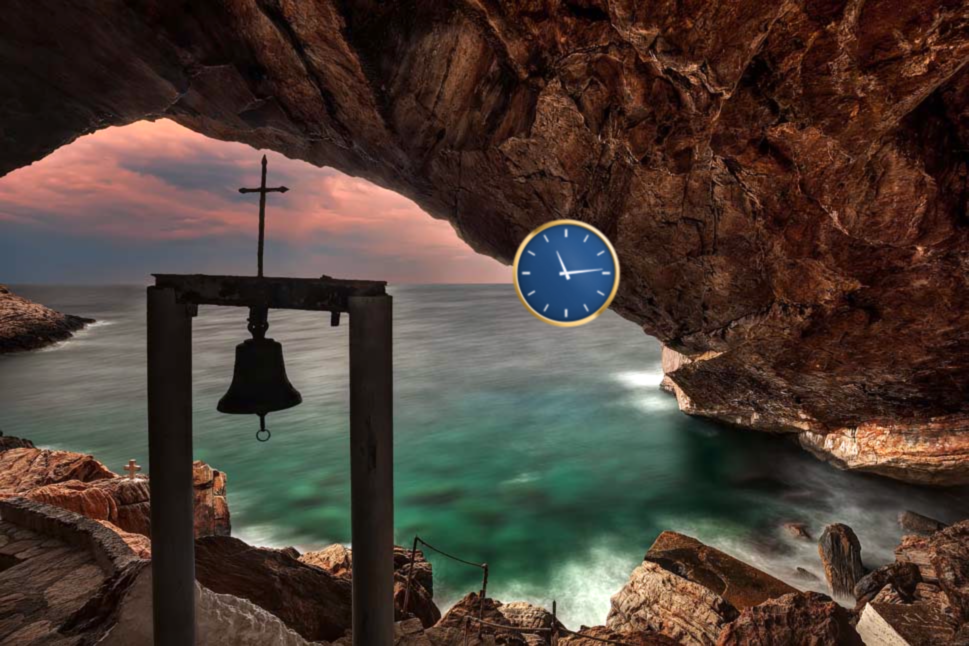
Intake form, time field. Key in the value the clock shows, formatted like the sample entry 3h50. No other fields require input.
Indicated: 11h14
